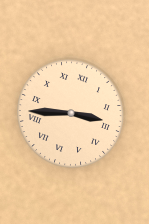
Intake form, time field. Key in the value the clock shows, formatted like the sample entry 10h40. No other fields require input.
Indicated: 2h42
